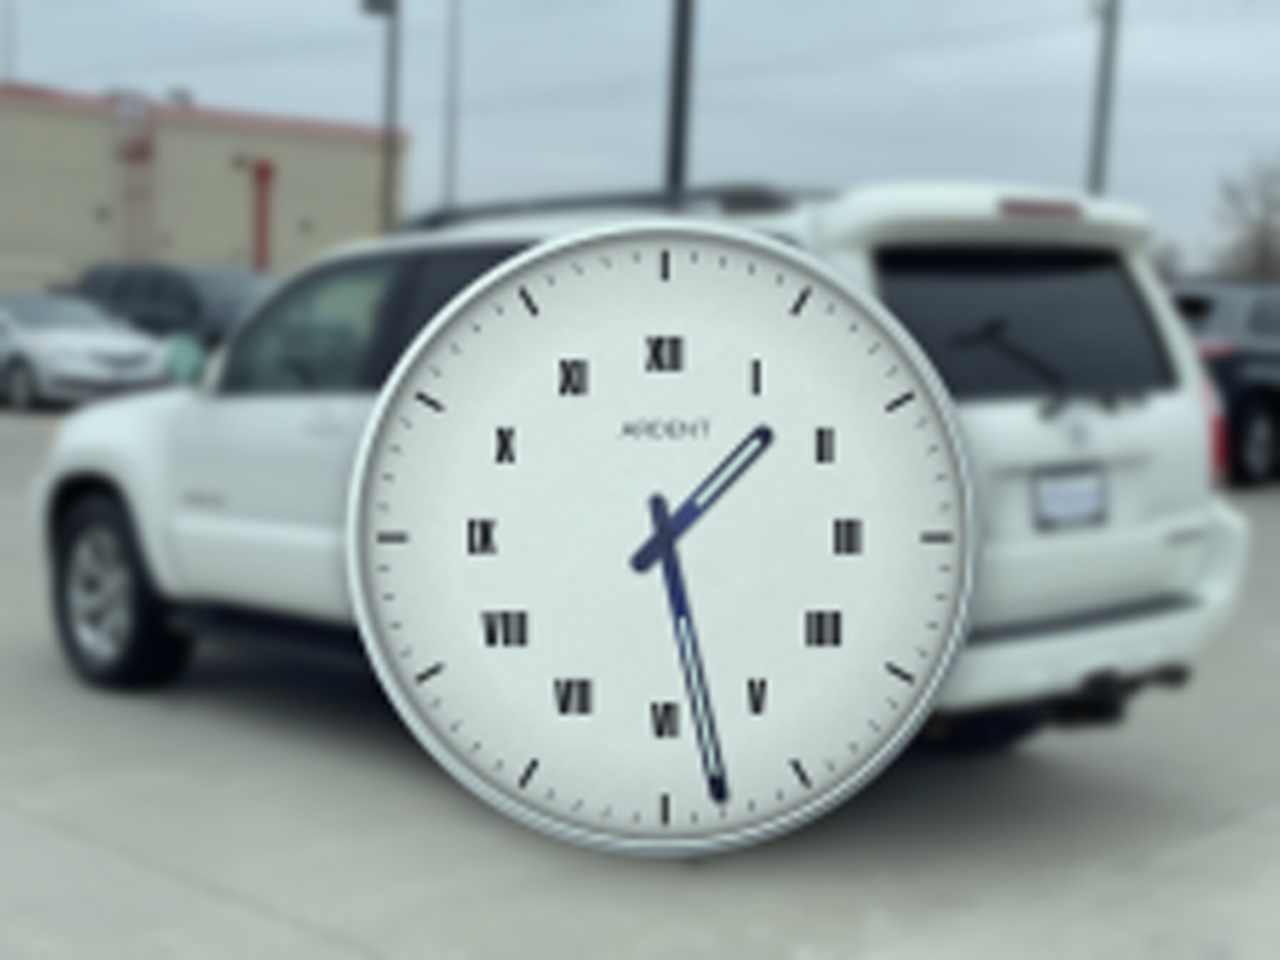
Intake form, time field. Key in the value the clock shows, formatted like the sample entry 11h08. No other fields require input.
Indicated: 1h28
